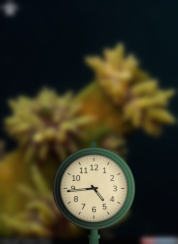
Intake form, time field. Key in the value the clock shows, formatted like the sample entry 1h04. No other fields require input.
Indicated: 4h44
